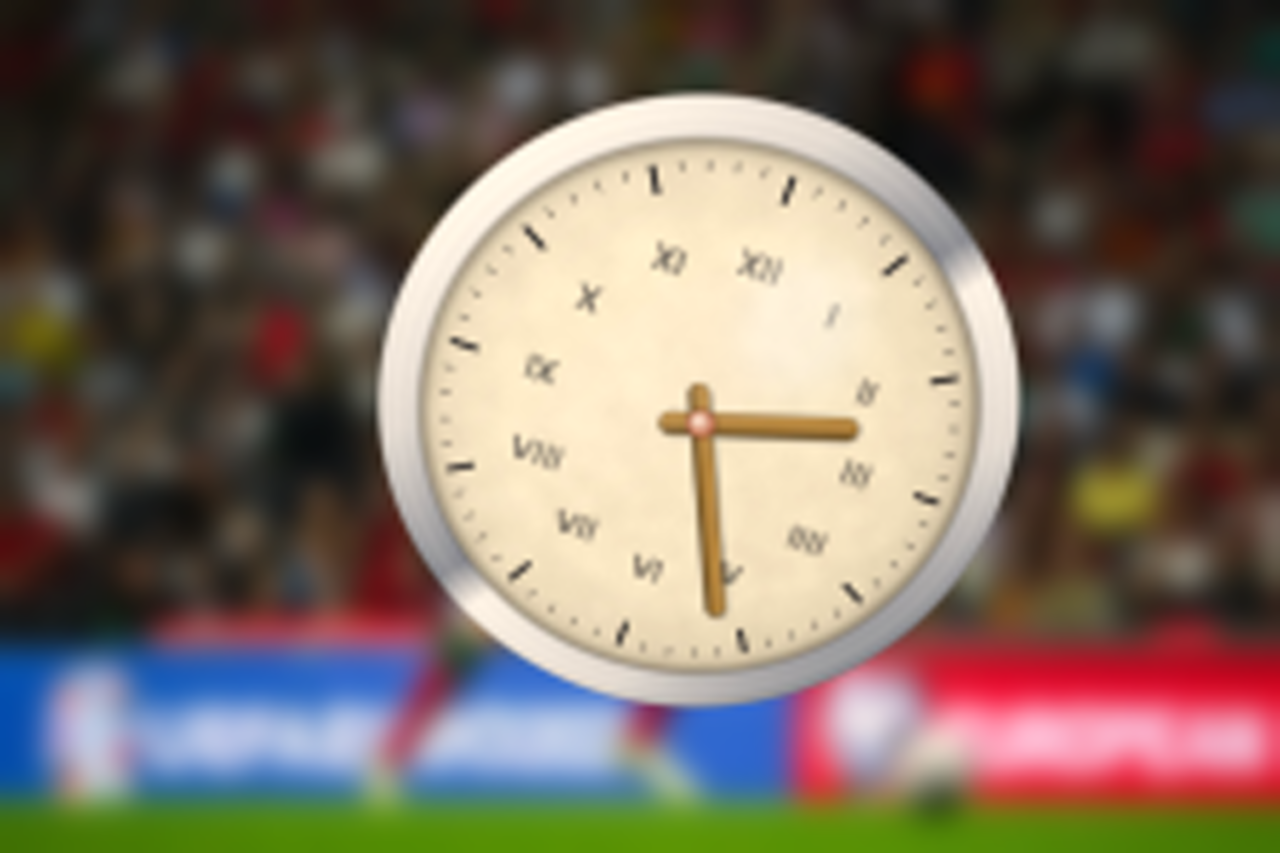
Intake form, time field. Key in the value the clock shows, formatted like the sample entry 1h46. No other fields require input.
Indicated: 2h26
